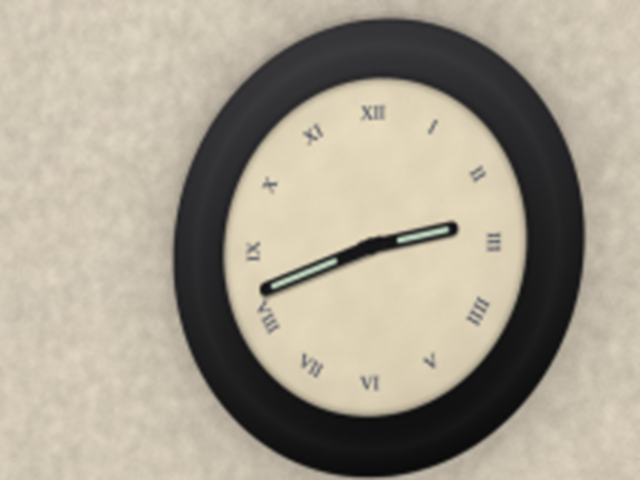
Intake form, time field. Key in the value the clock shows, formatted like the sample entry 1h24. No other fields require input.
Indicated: 2h42
